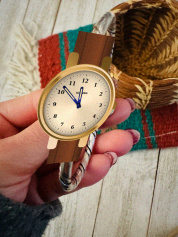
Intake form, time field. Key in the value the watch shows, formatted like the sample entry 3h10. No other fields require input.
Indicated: 11h52
